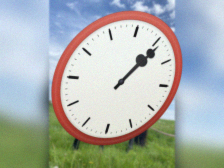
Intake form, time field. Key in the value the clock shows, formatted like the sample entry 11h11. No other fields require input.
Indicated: 1h06
